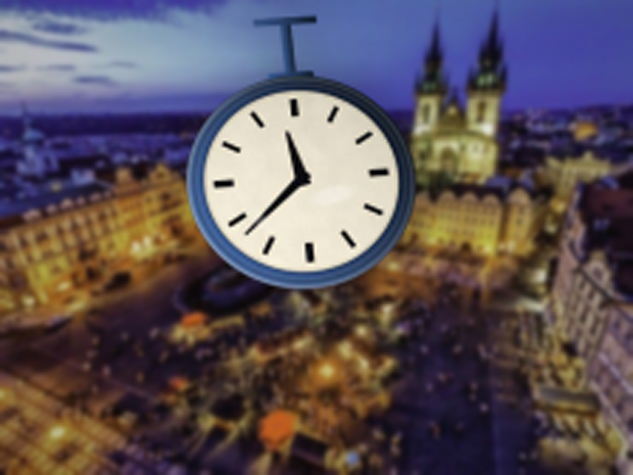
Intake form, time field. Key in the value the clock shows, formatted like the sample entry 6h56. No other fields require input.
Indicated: 11h38
